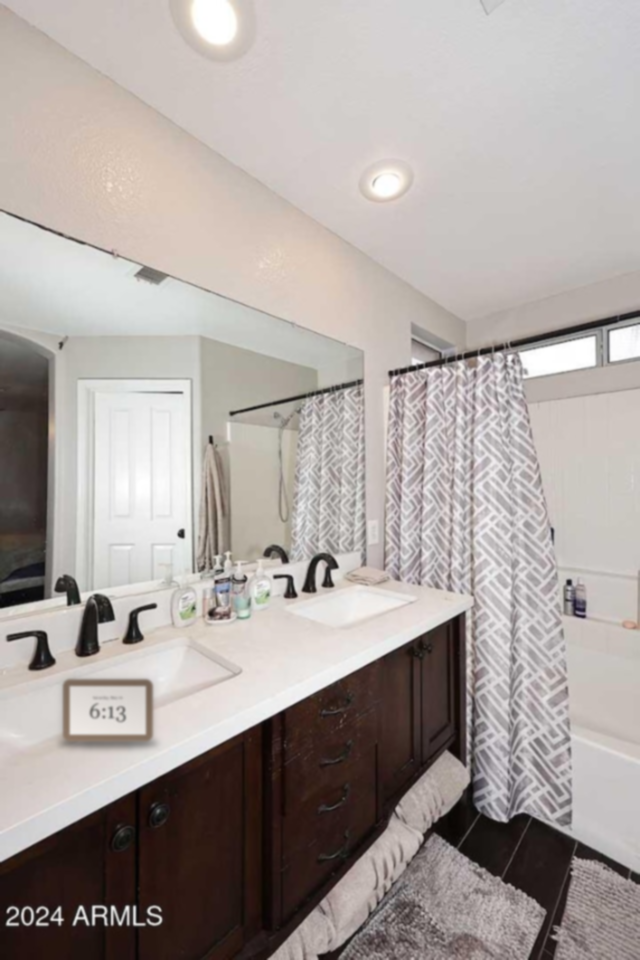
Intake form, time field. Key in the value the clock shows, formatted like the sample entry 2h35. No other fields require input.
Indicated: 6h13
